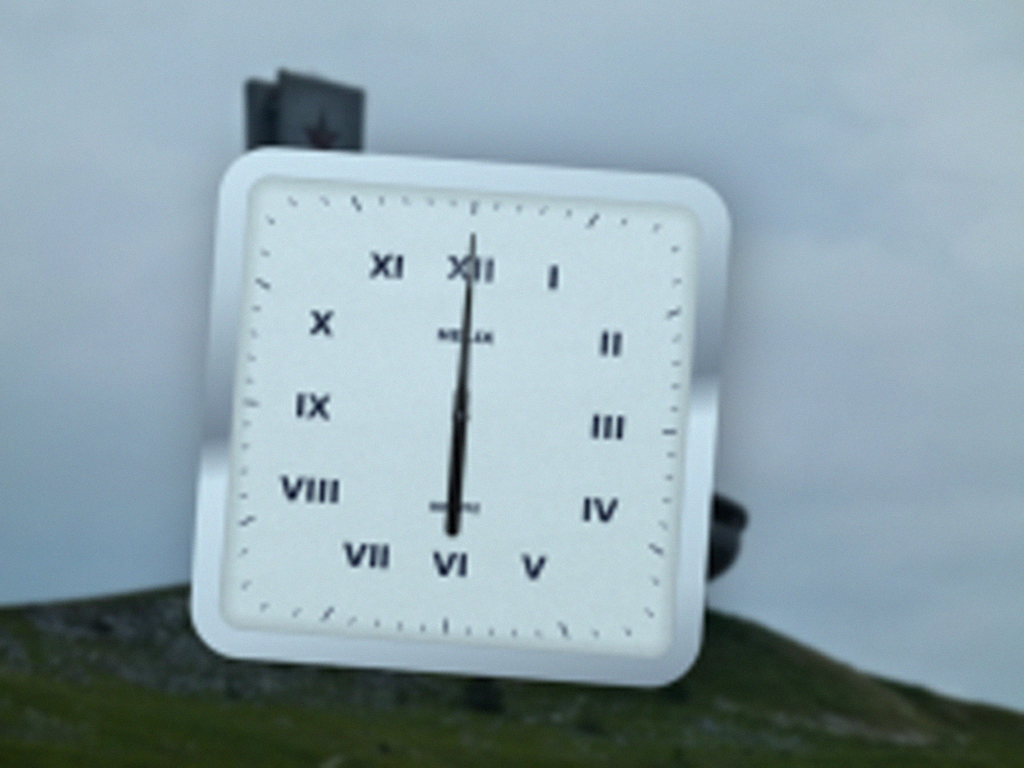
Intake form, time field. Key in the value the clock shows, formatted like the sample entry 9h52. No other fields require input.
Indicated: 6h00
